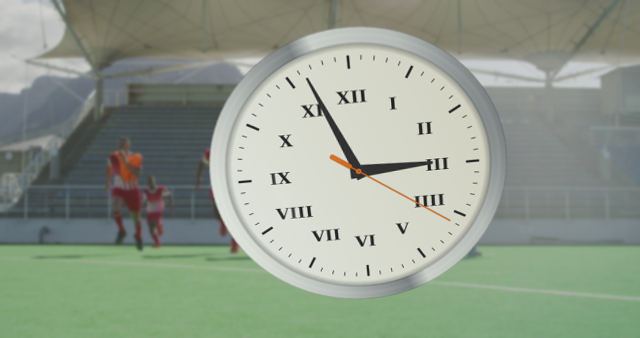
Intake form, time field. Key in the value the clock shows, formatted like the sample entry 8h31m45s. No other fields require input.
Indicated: 2h56m21s
